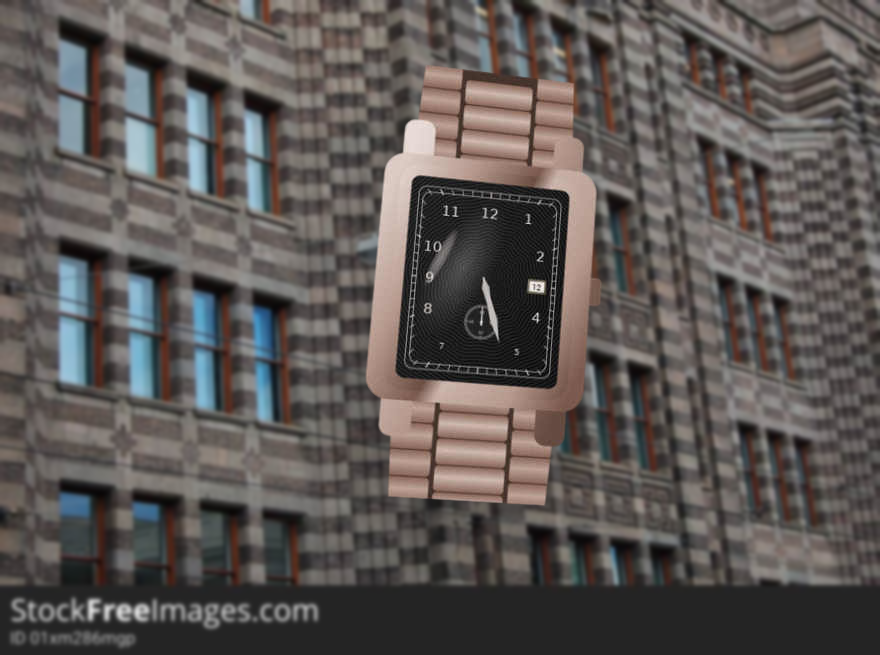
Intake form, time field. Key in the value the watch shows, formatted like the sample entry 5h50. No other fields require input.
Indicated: 5h27
